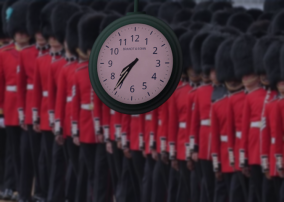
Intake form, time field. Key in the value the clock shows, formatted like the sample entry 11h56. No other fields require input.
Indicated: 7h36
